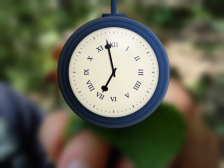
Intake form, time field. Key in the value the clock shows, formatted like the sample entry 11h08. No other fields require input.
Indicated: 6h58
